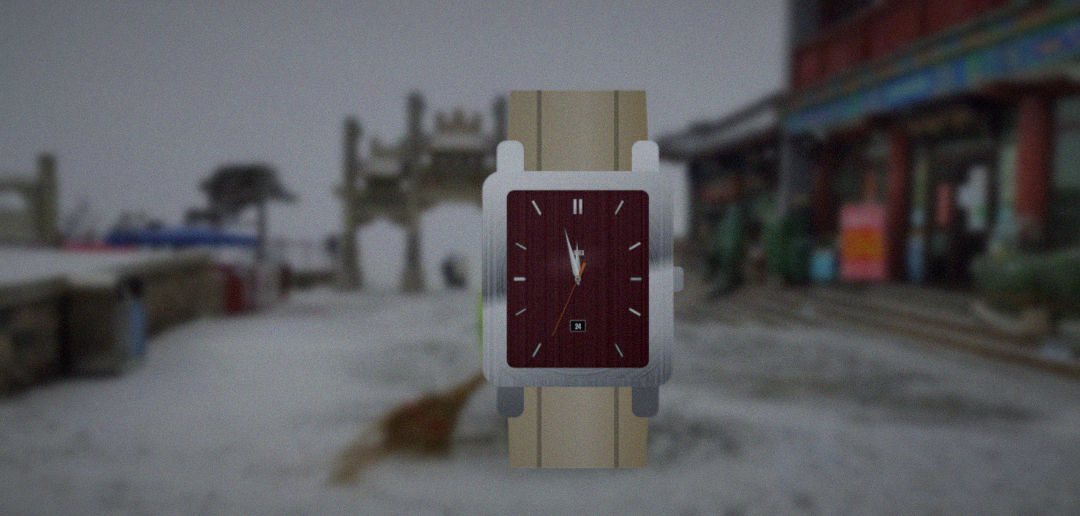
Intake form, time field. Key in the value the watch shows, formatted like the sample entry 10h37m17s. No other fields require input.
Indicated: 11h57m34s
